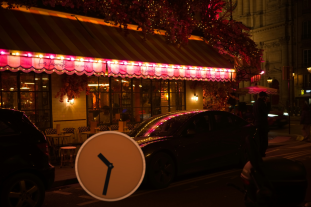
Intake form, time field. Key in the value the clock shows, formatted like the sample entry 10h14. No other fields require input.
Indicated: 10h32
